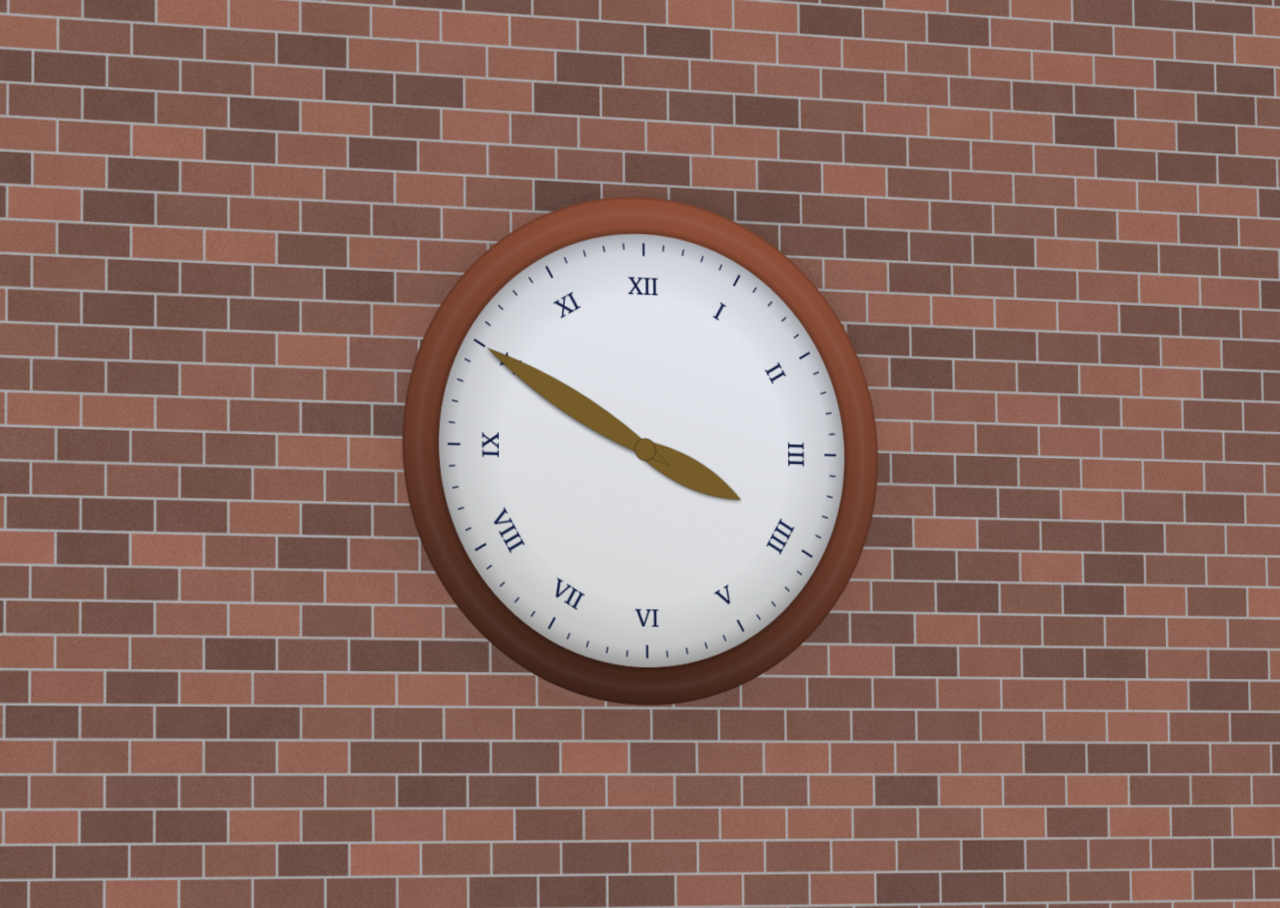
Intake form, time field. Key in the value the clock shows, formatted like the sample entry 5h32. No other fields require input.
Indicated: 3h50
